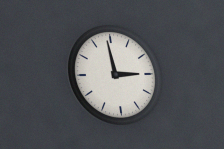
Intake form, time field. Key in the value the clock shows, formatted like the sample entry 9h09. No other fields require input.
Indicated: 2h59
